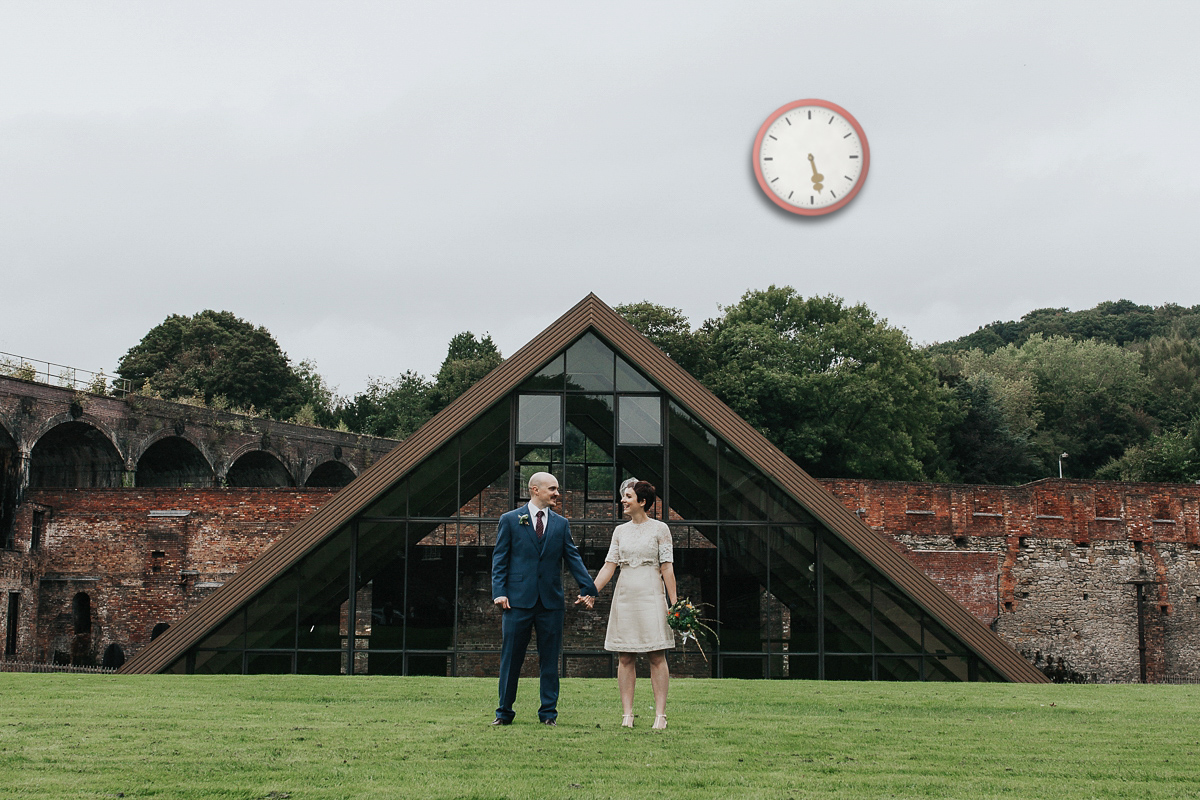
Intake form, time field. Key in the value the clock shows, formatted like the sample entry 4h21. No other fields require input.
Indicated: 5h28
